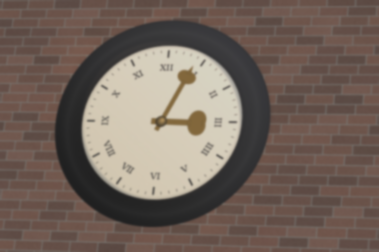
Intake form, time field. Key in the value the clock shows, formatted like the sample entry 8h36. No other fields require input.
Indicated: 3h04
